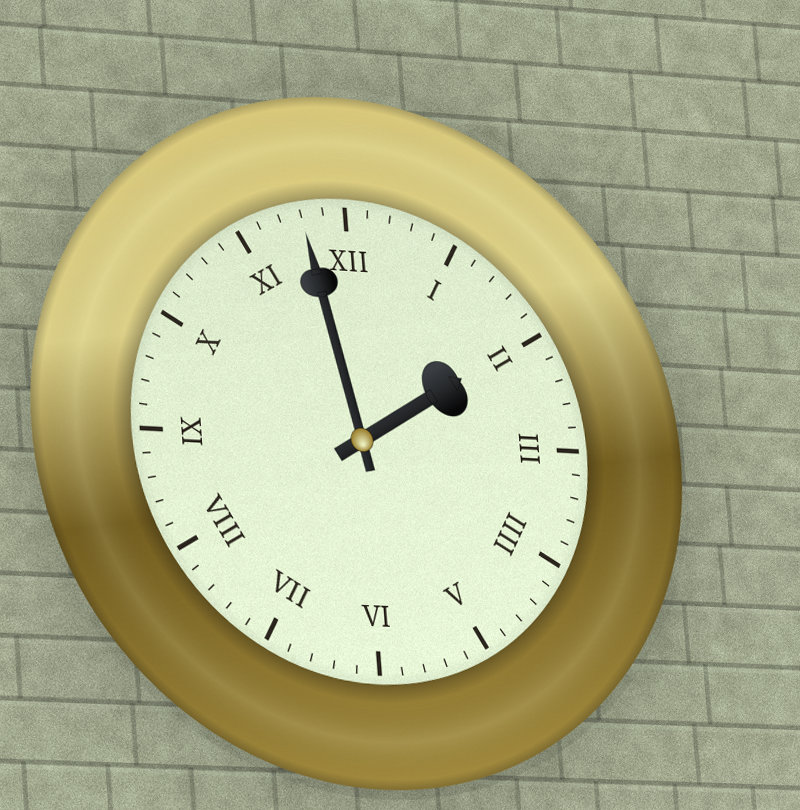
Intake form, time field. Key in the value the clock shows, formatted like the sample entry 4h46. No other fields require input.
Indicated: 1h58
